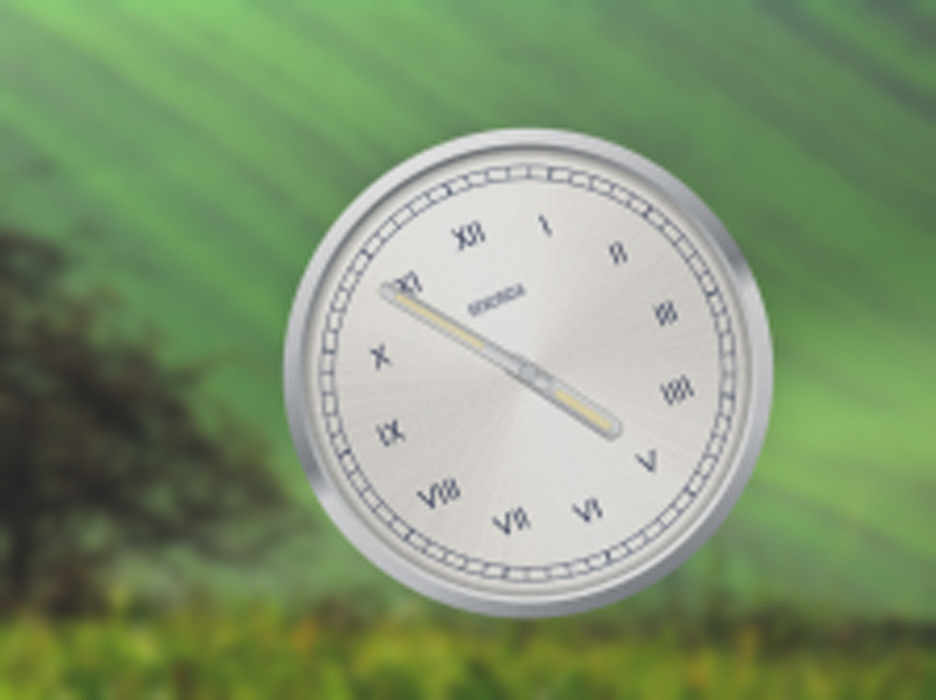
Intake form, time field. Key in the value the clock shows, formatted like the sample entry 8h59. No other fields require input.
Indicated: 4h54
